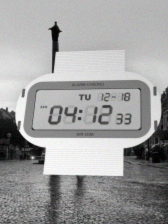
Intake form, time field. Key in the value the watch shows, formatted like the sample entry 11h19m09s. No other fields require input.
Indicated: 4h12m33s
